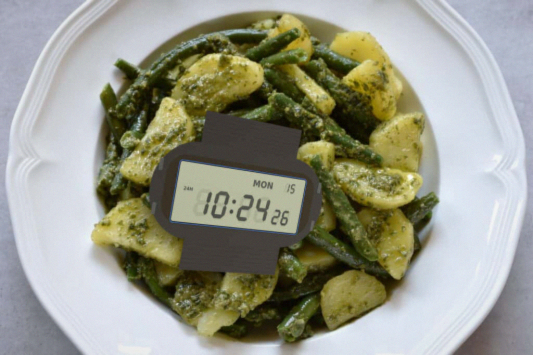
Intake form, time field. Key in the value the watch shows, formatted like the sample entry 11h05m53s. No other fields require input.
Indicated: 10h24m26s
